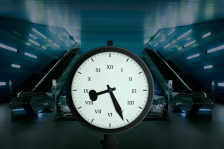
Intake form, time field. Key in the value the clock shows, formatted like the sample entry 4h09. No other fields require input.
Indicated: 8h26
